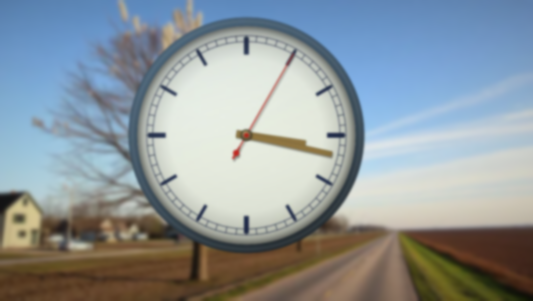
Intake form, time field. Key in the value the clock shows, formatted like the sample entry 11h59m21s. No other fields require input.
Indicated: 3h17m05s
